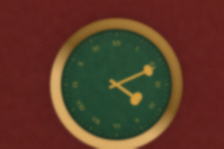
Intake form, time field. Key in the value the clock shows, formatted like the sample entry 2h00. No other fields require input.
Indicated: 4h11
